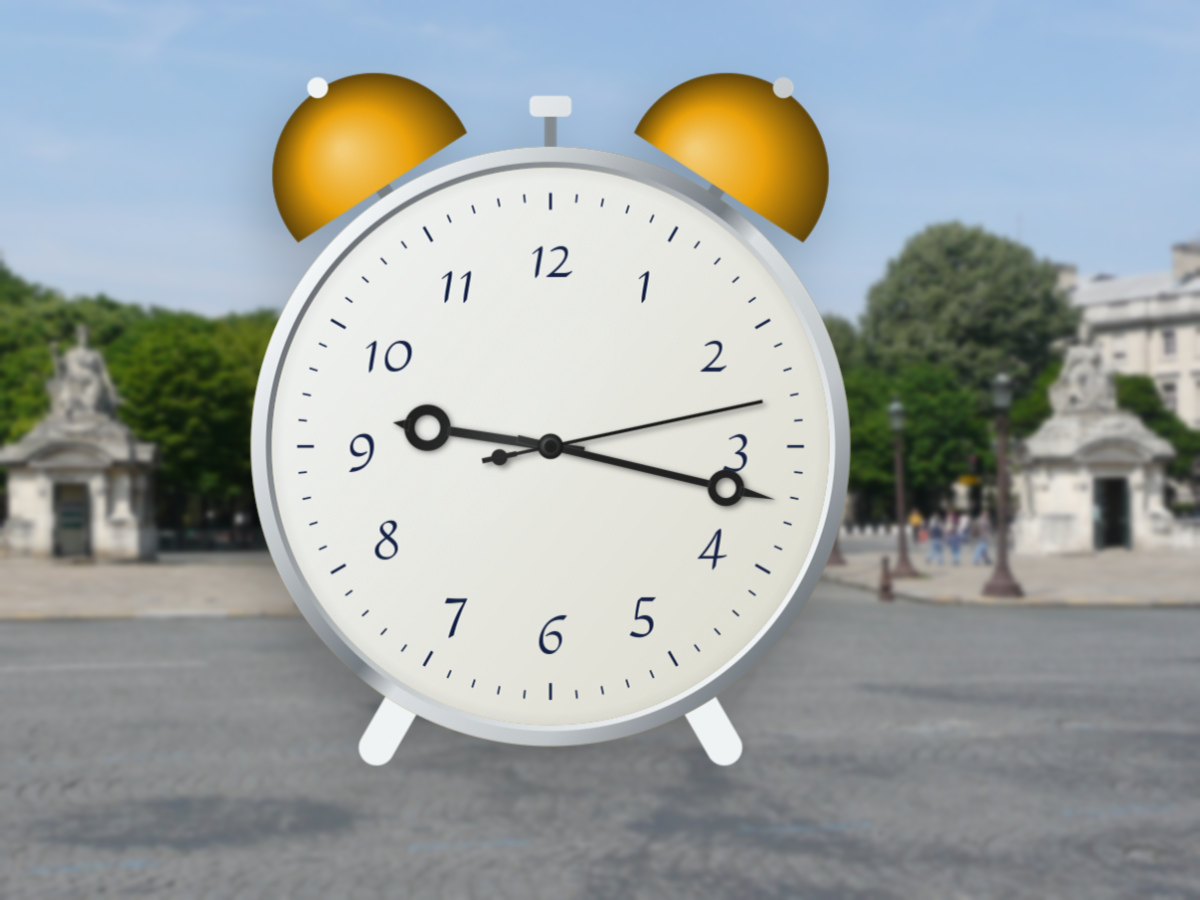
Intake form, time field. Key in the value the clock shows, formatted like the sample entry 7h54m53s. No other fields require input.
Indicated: 9h17m13s
